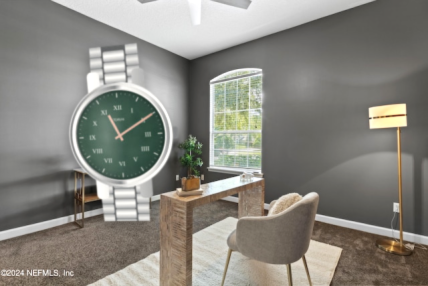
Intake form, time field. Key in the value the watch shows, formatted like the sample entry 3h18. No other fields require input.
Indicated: 11h10
